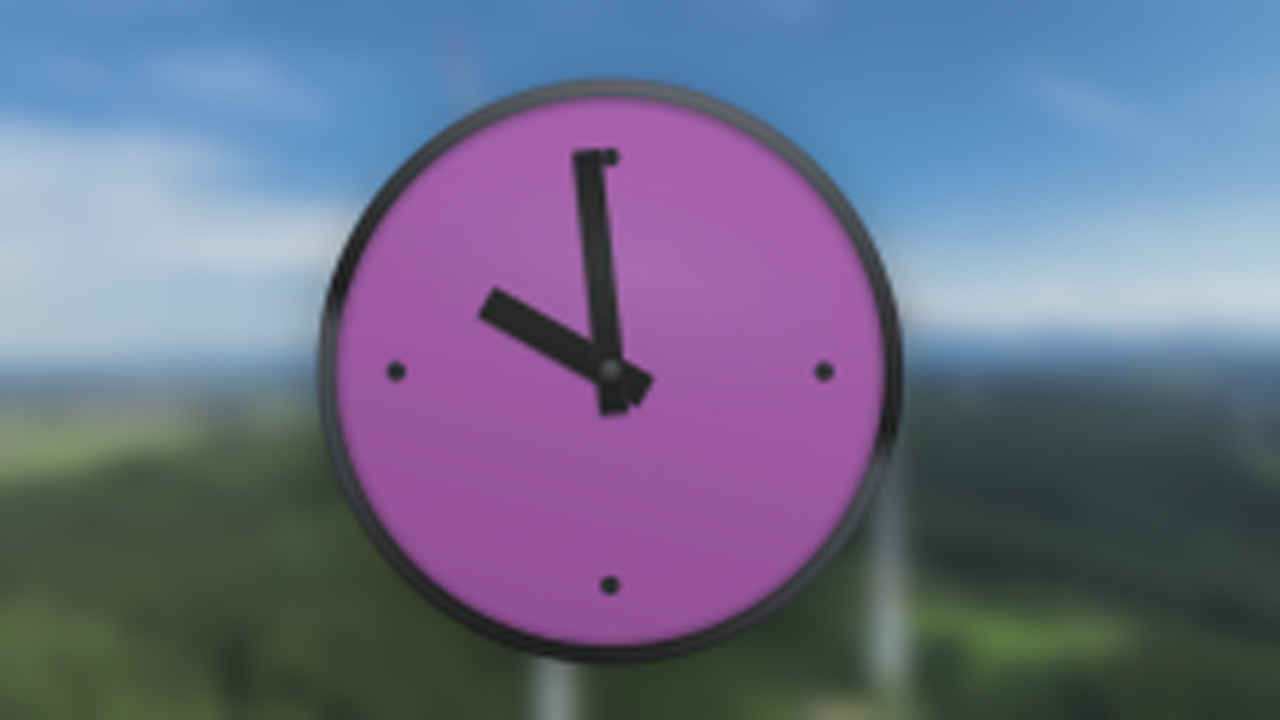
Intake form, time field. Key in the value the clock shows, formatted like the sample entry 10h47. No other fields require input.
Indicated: 9h59
